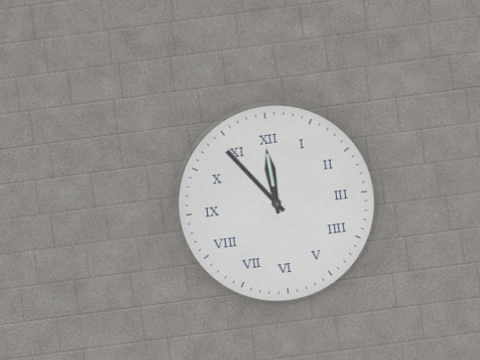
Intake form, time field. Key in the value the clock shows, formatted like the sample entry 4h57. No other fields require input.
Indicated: 11h54
